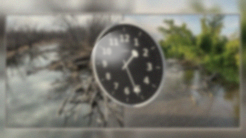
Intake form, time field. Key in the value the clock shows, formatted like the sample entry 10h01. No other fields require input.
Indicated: 1h26
